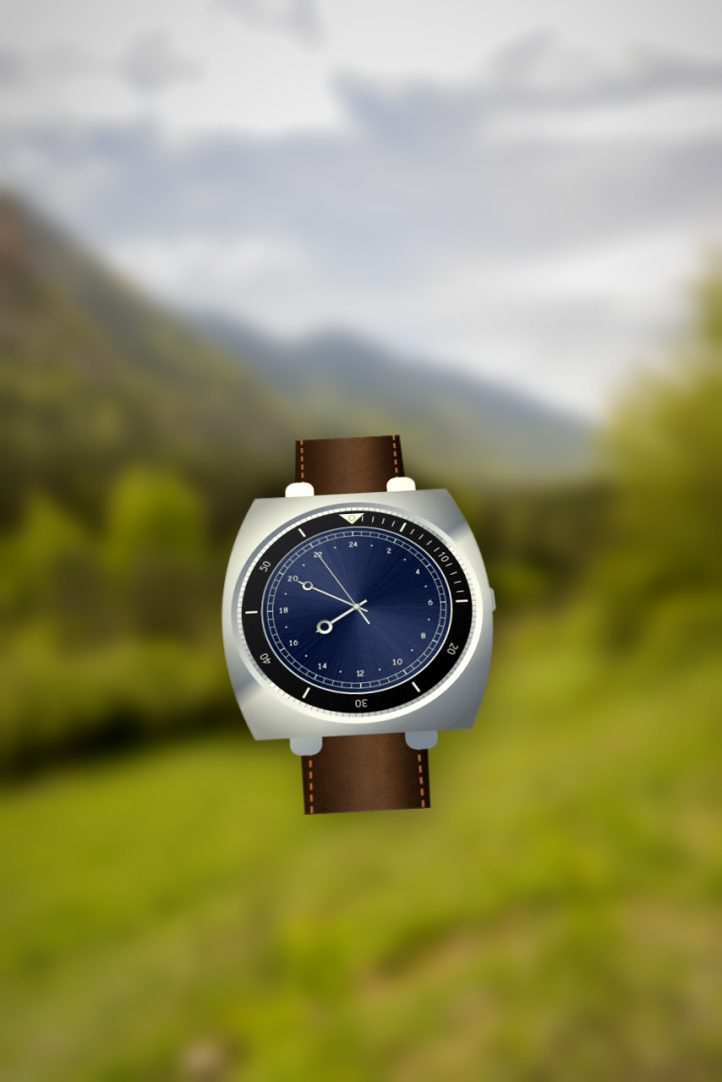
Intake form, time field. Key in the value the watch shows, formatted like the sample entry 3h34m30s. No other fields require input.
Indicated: 15h49m55s
